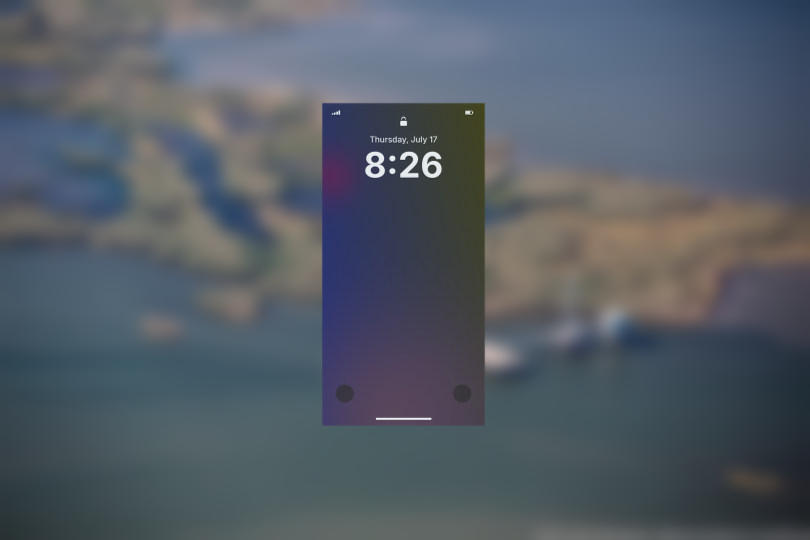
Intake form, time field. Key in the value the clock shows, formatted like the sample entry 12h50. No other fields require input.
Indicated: 8h26
